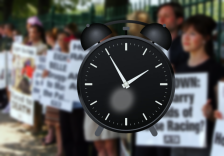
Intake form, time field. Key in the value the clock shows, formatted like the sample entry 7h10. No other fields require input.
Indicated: 1h55
